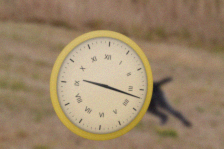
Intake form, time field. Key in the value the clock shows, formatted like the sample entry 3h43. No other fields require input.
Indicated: 9h17
